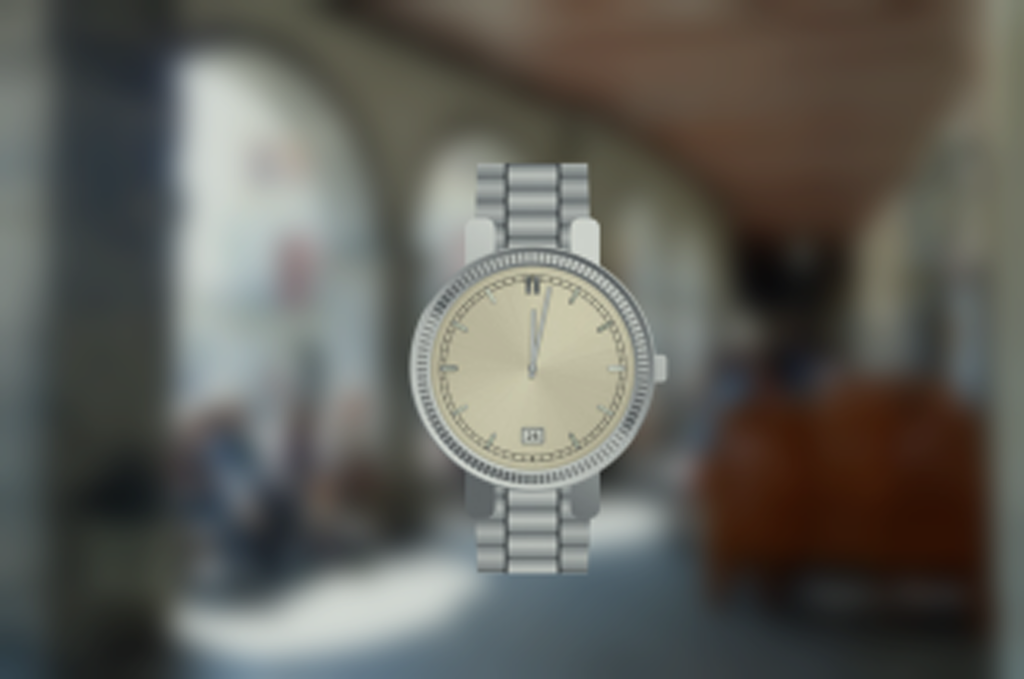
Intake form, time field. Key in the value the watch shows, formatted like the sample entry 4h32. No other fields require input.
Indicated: 12h02
